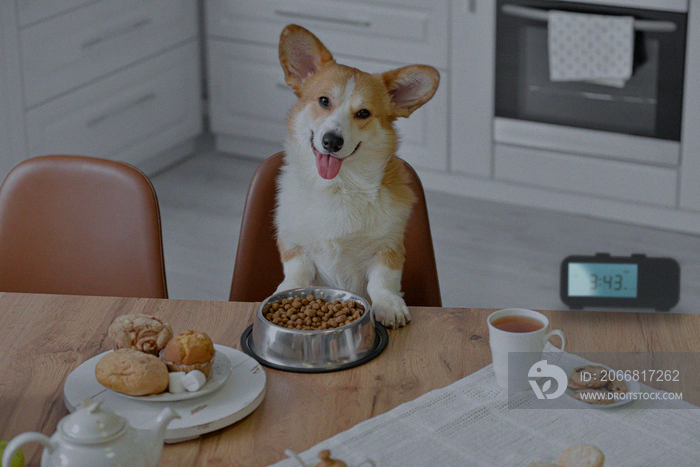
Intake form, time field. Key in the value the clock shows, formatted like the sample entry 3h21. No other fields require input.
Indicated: 3h43
